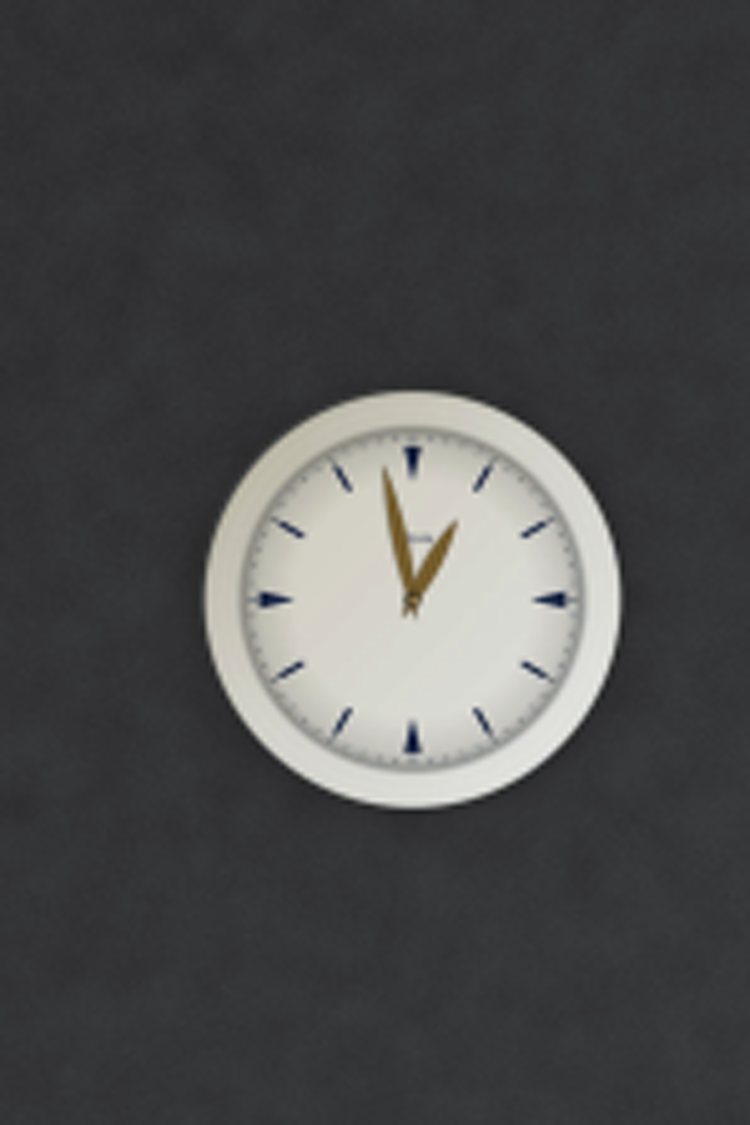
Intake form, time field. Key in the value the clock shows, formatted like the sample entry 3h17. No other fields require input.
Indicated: 12h58
